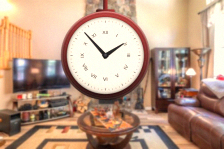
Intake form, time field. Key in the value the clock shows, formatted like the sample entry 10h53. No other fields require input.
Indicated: 1h53
